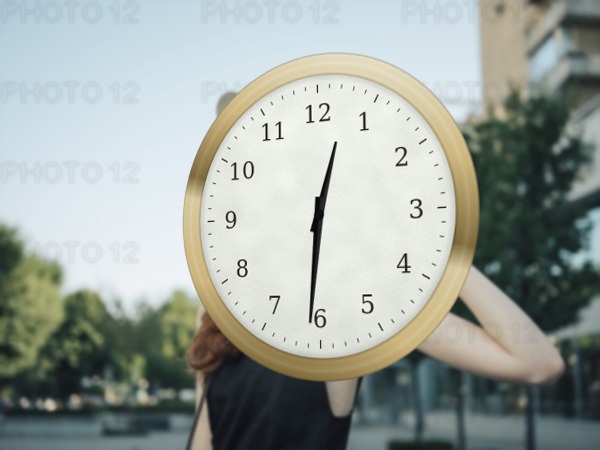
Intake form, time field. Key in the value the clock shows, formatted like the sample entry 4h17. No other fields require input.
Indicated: 12h31
